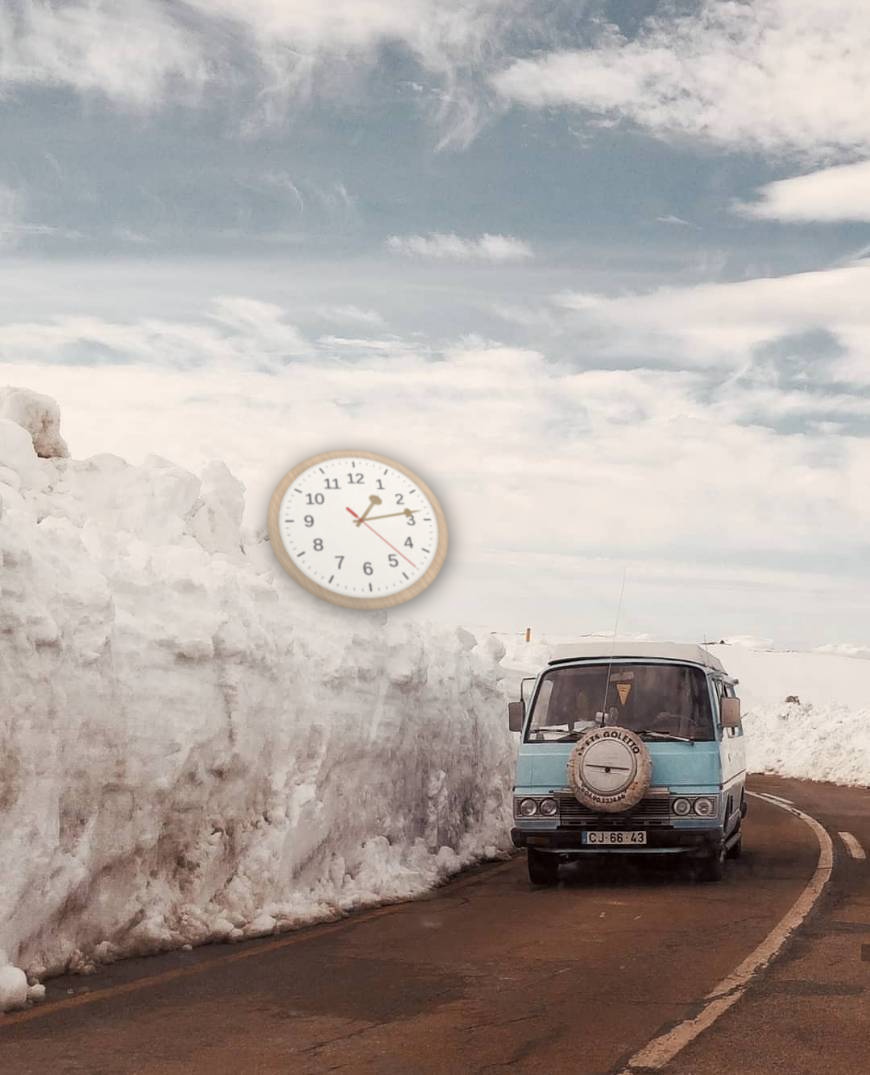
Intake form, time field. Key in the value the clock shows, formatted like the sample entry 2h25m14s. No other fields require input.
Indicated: 1h13m23s
